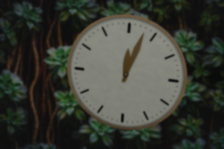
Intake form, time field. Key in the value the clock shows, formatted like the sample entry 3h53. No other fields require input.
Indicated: 12h03
